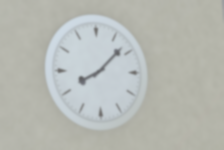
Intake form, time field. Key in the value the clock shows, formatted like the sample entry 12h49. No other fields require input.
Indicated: 8h08
